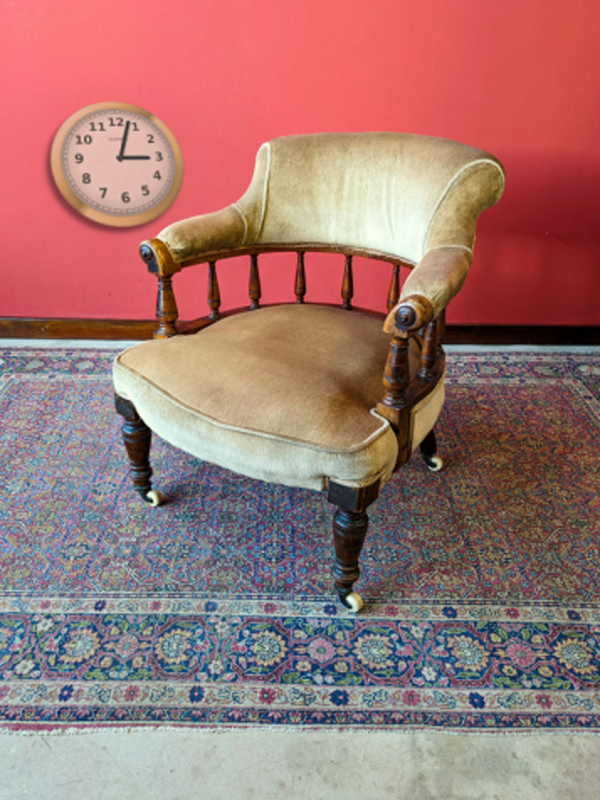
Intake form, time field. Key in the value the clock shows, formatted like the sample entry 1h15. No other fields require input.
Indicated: 3h03
